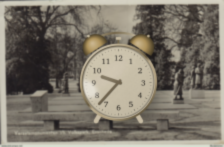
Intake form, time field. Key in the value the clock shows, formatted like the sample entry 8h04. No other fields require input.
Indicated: 9h37
